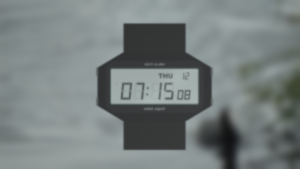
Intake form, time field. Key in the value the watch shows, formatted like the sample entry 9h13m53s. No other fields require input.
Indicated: 7h15m08s
